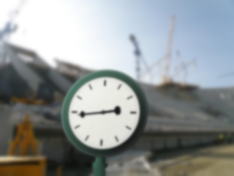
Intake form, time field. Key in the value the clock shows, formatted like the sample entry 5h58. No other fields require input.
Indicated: 2h44
